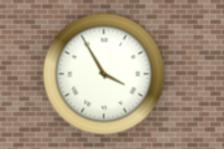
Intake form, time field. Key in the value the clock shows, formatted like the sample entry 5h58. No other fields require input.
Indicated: 3h55
